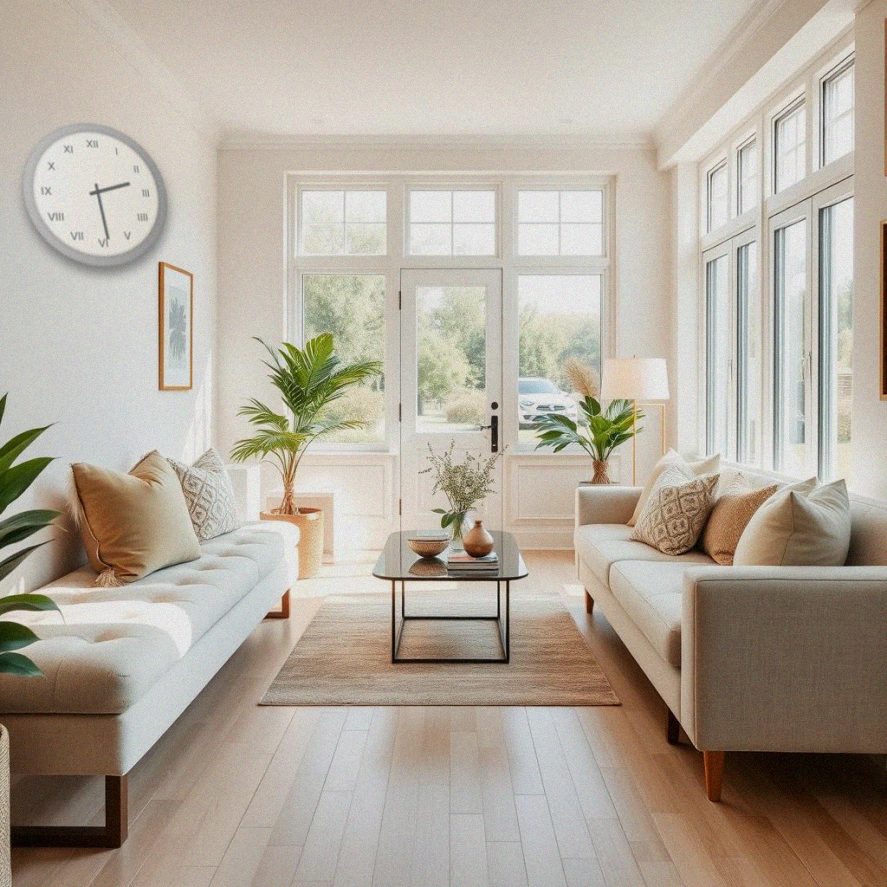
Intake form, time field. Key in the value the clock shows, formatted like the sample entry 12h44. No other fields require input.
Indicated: 2h29
